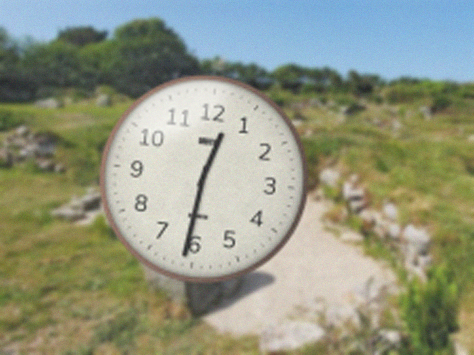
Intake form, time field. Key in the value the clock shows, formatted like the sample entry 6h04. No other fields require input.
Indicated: 12h31
